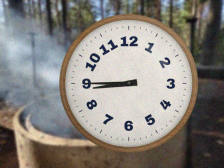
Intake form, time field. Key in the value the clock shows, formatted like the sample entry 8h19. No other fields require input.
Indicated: 8h45
